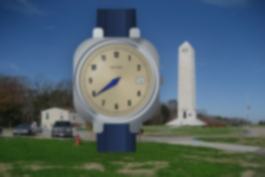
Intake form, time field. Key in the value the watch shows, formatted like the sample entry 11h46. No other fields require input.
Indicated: 7h39
